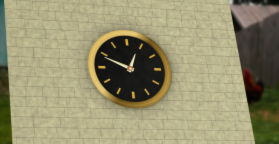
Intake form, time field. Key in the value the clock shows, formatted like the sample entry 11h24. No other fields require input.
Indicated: 12h49
